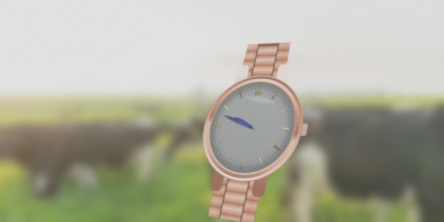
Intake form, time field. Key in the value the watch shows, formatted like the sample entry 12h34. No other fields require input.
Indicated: 9h48
